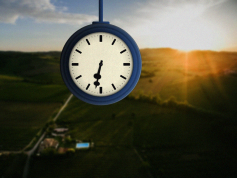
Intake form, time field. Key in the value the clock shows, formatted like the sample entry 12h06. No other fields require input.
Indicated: 6h32
